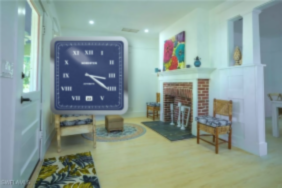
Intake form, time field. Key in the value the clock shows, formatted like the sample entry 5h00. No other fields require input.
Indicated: 3h21
